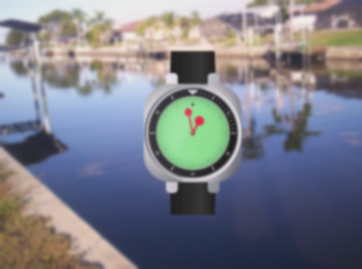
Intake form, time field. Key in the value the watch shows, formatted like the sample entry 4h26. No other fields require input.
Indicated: 12h58
